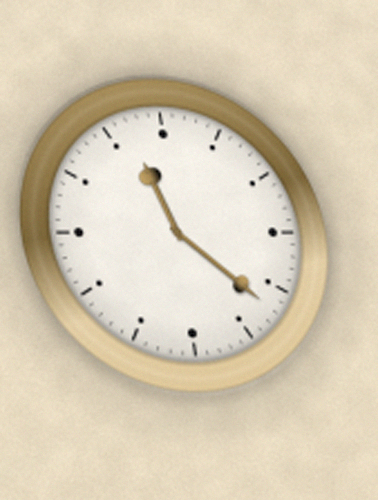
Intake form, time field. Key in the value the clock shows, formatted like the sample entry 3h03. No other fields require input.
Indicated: 11h22
